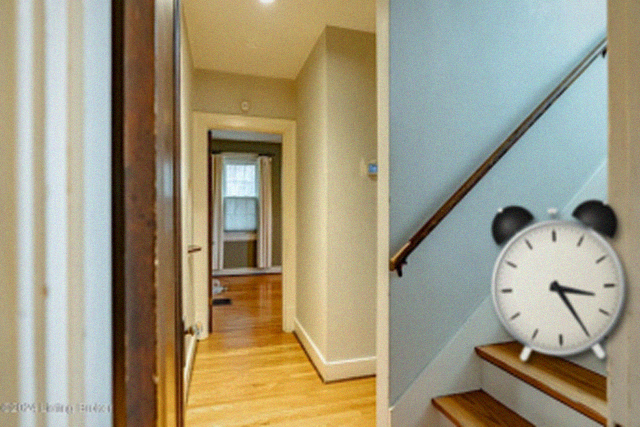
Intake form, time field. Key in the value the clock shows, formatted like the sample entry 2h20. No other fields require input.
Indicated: 3h25
